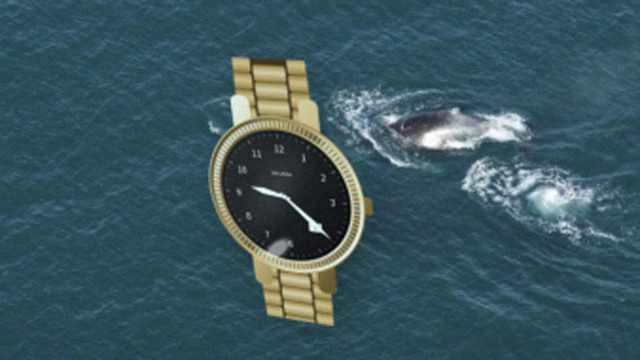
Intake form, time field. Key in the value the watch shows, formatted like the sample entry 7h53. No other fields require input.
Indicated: 9h22
